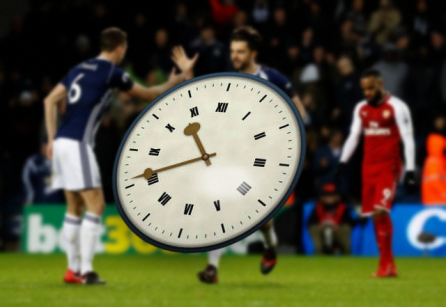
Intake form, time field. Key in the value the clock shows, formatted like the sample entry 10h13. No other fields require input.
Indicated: 10h41
